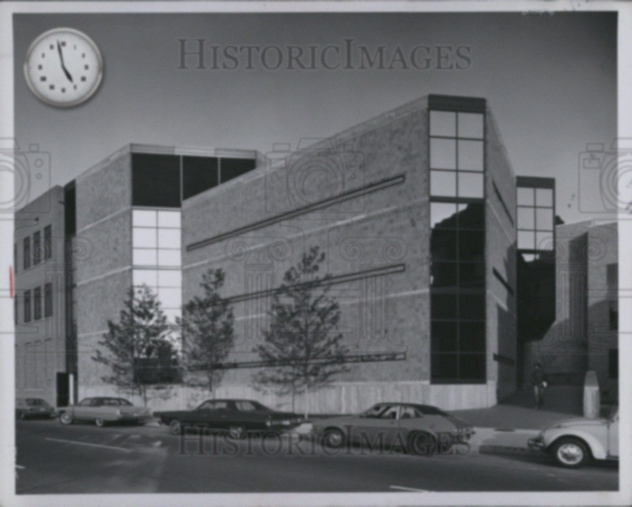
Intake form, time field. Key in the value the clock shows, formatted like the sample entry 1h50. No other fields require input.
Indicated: 4h58
